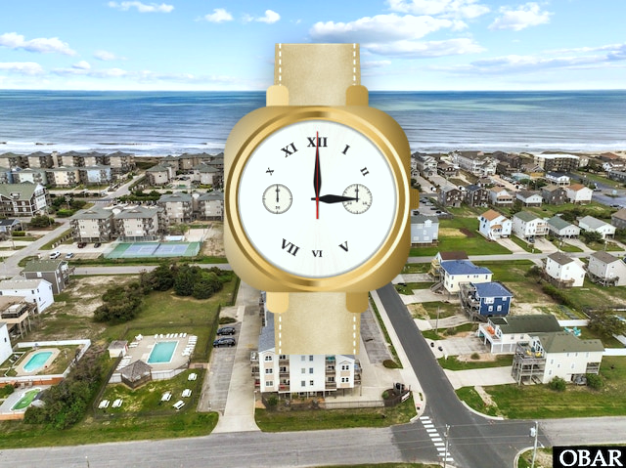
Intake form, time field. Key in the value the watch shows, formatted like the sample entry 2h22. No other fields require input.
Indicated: 3h00
